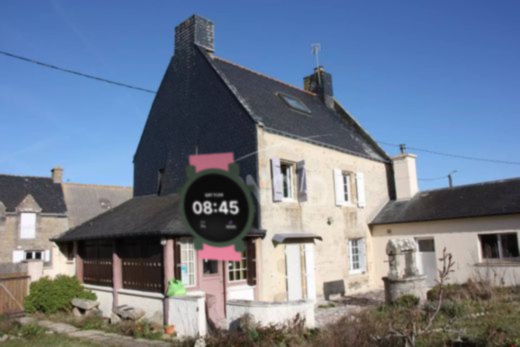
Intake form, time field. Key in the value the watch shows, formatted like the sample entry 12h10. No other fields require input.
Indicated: 8h45
